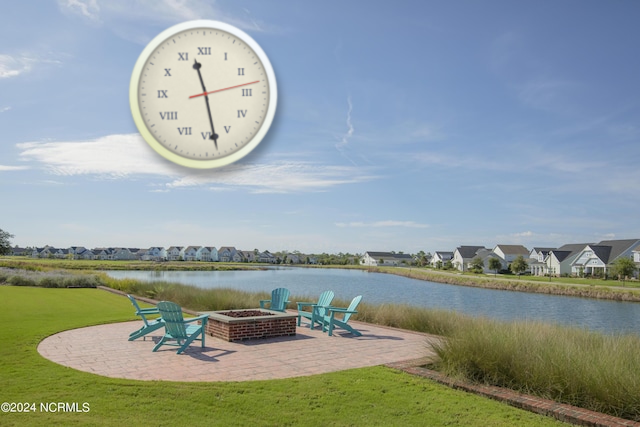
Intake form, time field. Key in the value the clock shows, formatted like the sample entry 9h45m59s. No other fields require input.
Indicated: 11h28m13s
